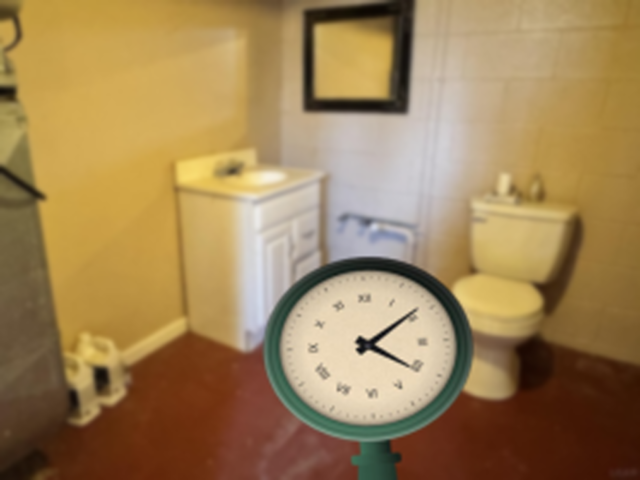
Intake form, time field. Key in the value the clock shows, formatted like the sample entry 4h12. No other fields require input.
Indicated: 4h09
